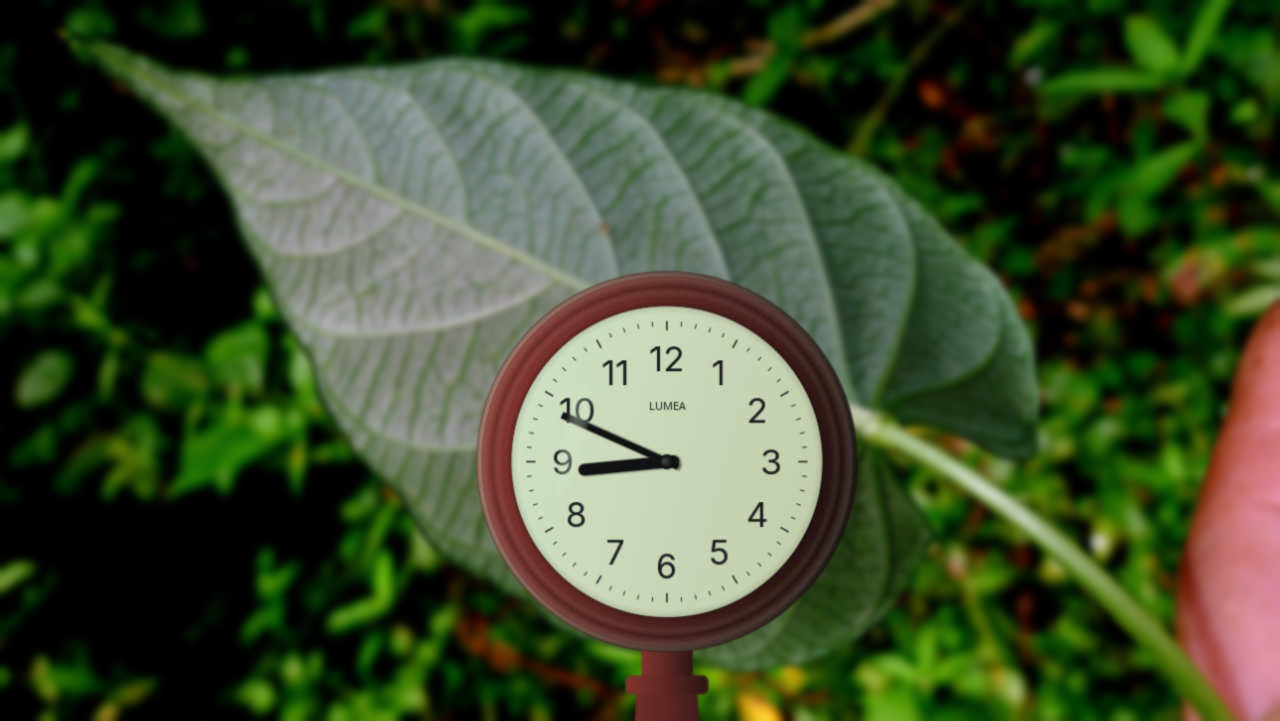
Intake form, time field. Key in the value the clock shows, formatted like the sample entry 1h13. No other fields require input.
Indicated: 8h49
